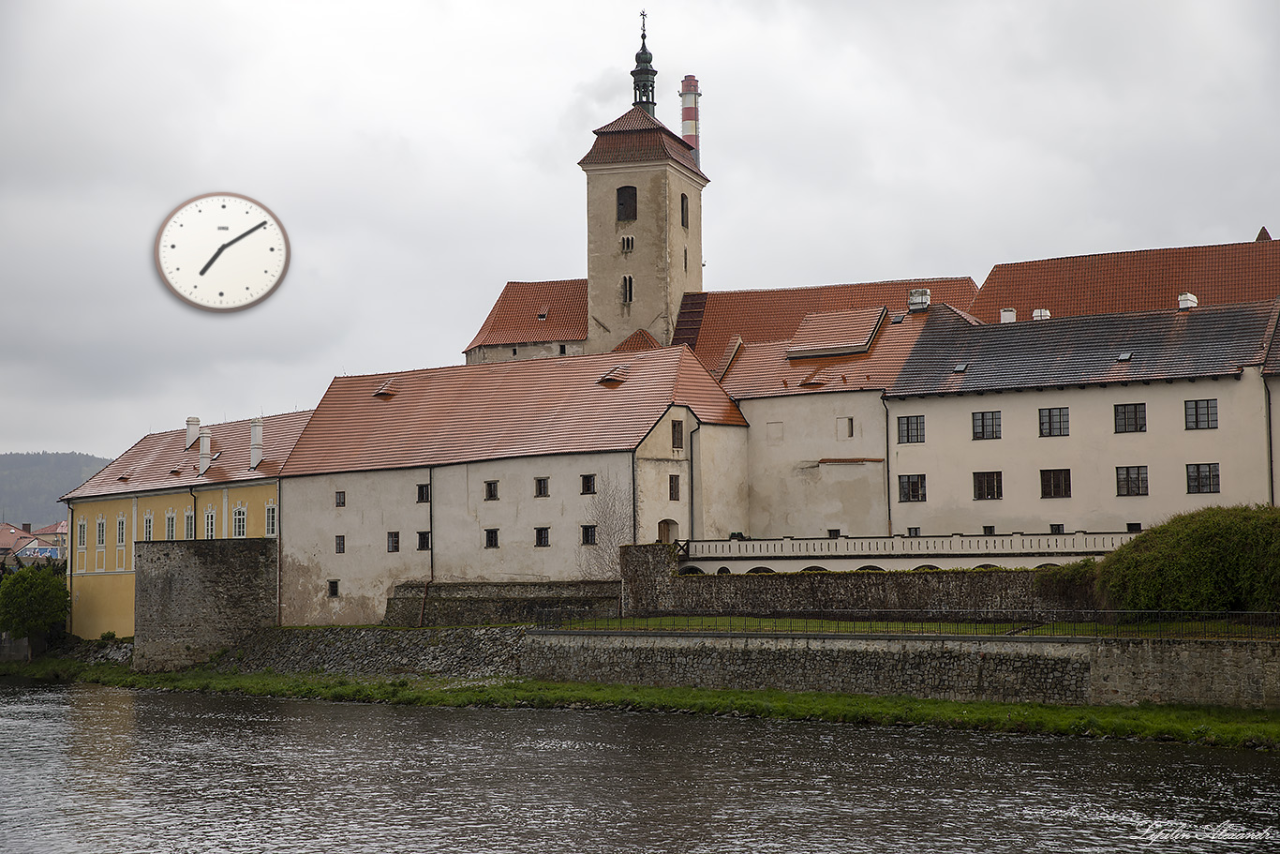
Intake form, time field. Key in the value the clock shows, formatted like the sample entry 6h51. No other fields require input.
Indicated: 7h09
